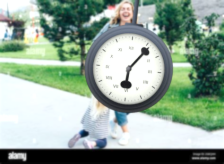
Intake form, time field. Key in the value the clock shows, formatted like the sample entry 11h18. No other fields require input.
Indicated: 6h06
